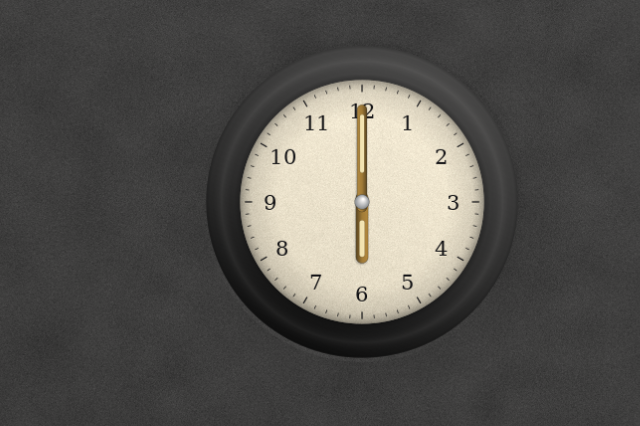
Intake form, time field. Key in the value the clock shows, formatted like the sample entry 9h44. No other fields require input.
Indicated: 6h00
